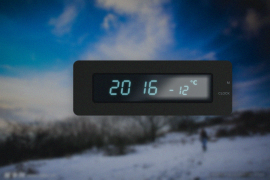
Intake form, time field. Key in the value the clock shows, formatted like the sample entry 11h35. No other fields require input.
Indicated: 20h16
